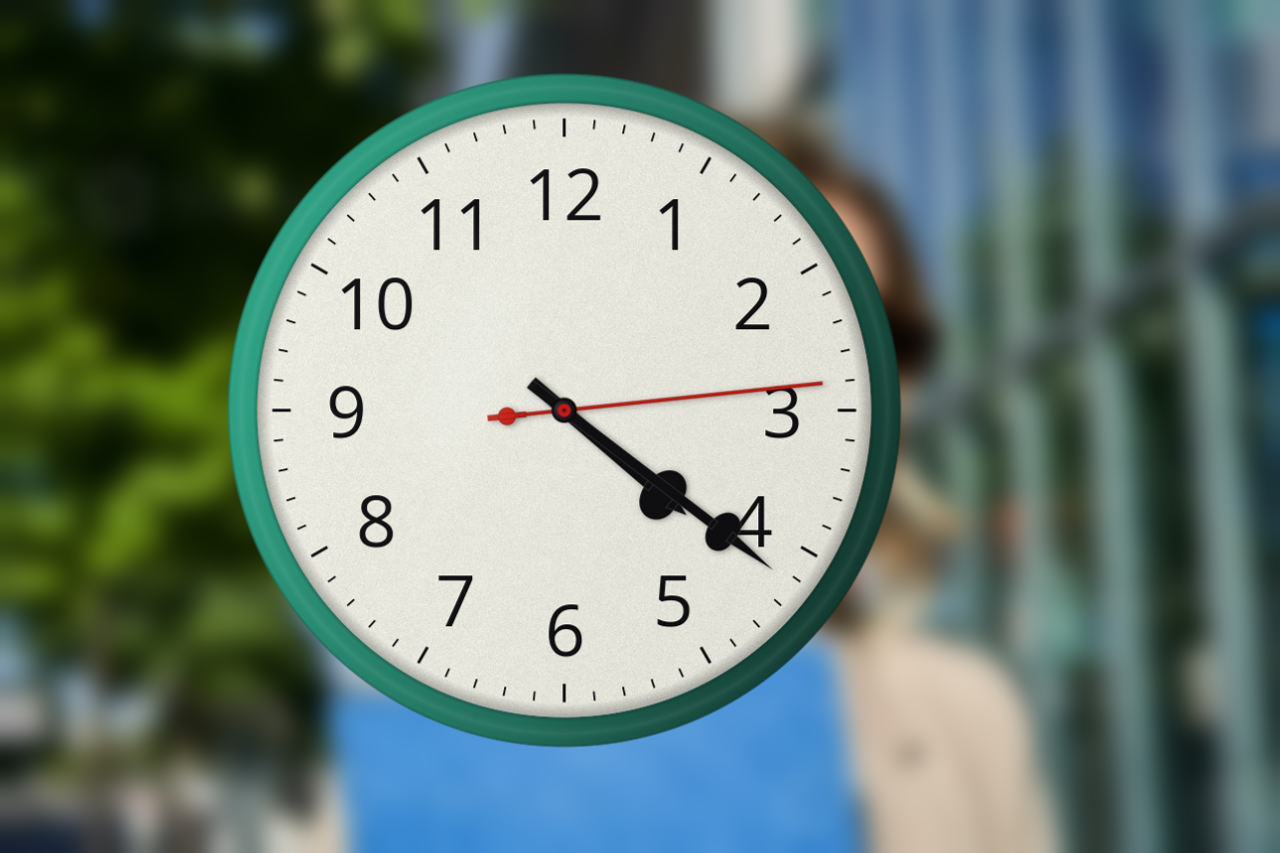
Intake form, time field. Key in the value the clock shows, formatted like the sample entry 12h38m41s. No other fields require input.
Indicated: 4h21m14s
